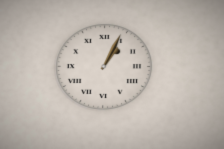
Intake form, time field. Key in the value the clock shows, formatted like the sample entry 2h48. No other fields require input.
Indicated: 1h04
